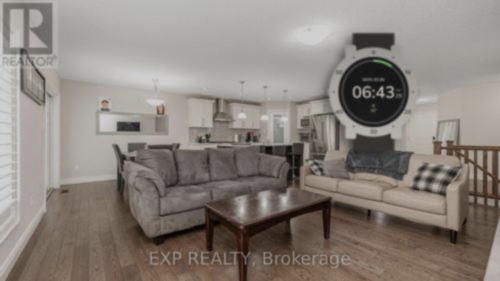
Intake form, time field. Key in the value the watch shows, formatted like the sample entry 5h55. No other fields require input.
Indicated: 6h43
